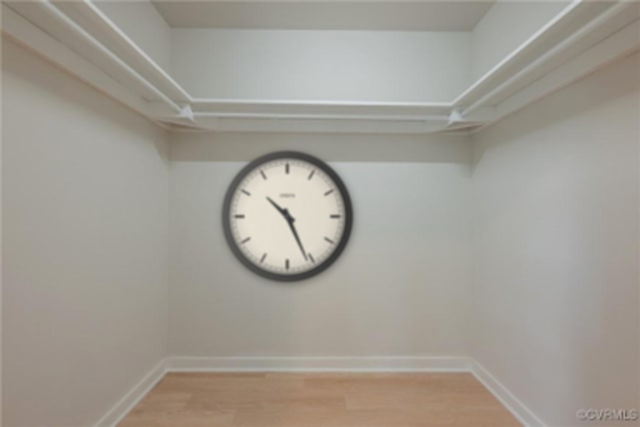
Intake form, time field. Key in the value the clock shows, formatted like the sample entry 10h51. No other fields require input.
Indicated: 10h26
